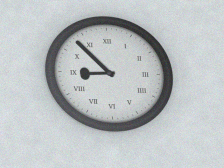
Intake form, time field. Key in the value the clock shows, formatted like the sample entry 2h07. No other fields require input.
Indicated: 8h53
